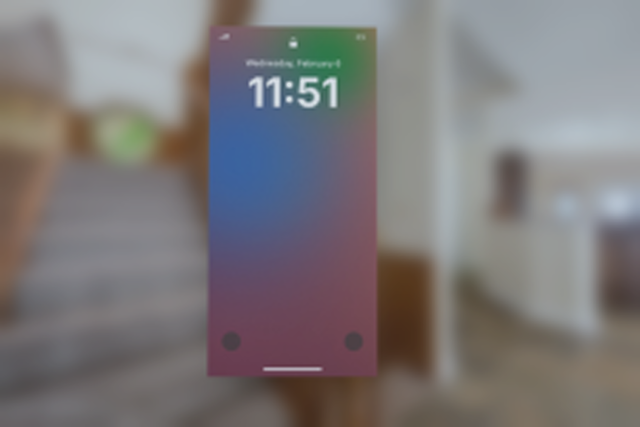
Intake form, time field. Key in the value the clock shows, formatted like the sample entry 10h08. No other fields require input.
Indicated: 11h51
